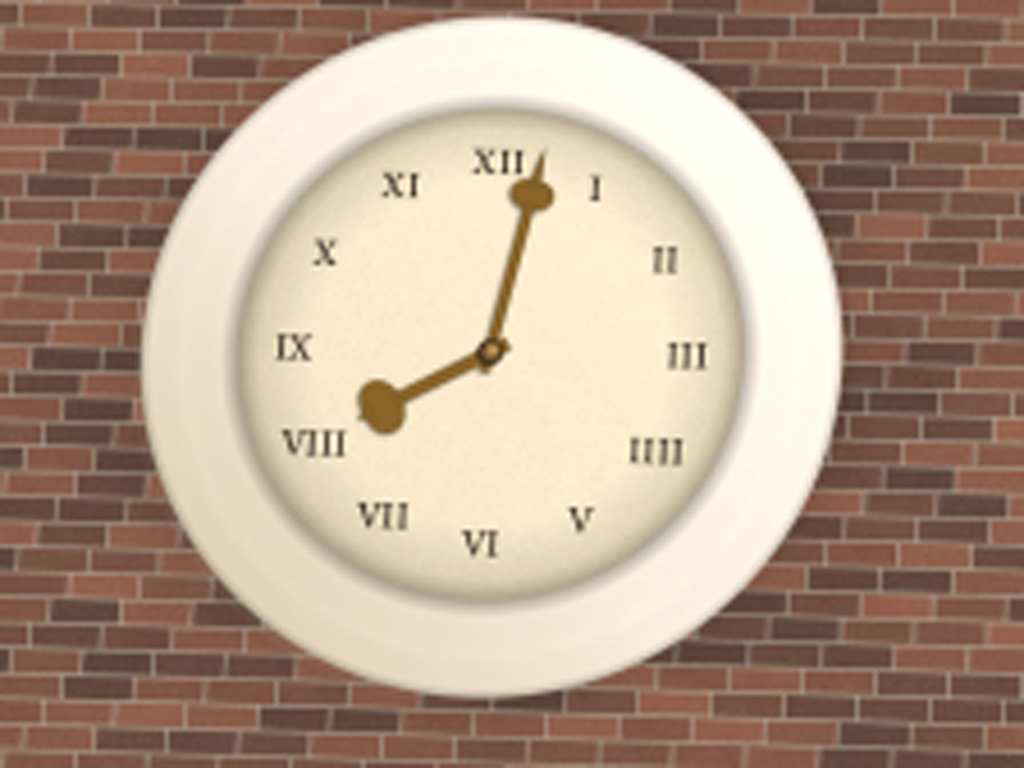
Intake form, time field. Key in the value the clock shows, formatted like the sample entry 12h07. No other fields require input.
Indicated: 8h02
